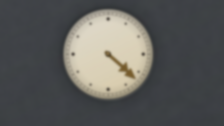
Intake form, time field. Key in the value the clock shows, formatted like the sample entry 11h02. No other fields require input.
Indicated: 4h22
